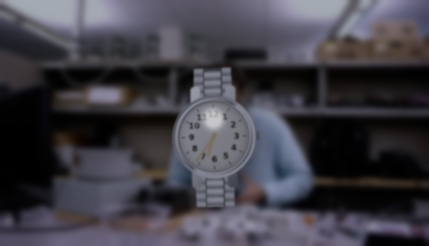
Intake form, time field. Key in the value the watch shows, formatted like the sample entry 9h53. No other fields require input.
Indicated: 6h36
